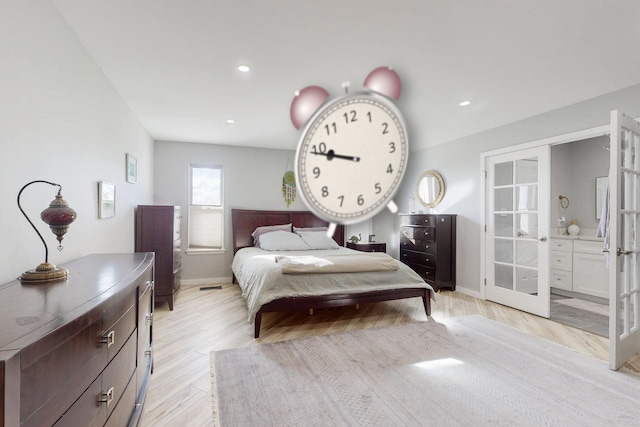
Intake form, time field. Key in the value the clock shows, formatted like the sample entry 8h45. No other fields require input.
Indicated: 9h49
